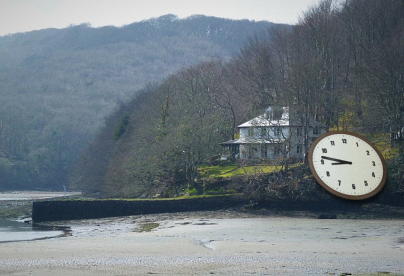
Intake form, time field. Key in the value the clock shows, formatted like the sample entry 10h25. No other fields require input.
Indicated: 8h47
